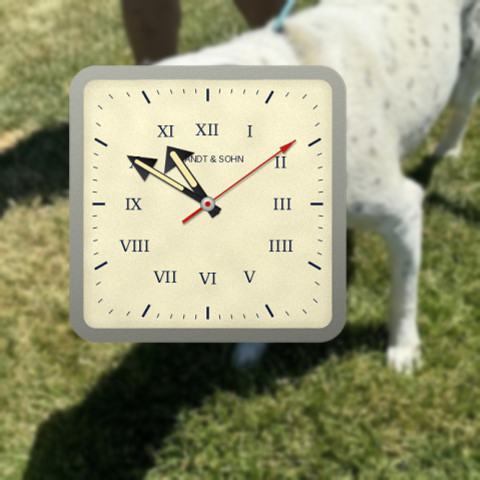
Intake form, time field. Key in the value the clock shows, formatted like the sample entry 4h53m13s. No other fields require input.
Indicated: 10h50m09s
